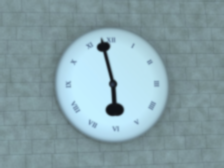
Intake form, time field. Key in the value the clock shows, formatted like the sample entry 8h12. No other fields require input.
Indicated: 5h58
